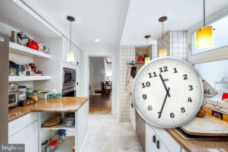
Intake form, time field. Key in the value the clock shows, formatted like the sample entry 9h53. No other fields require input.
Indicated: 11h35
